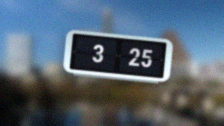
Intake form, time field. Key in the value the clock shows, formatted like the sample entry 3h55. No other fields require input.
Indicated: 3h25
